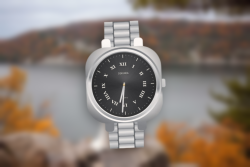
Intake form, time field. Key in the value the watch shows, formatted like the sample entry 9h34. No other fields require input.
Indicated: 6h31
